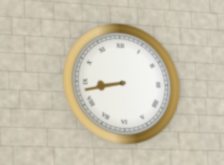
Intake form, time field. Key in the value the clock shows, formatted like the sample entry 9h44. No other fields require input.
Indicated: 8h43
